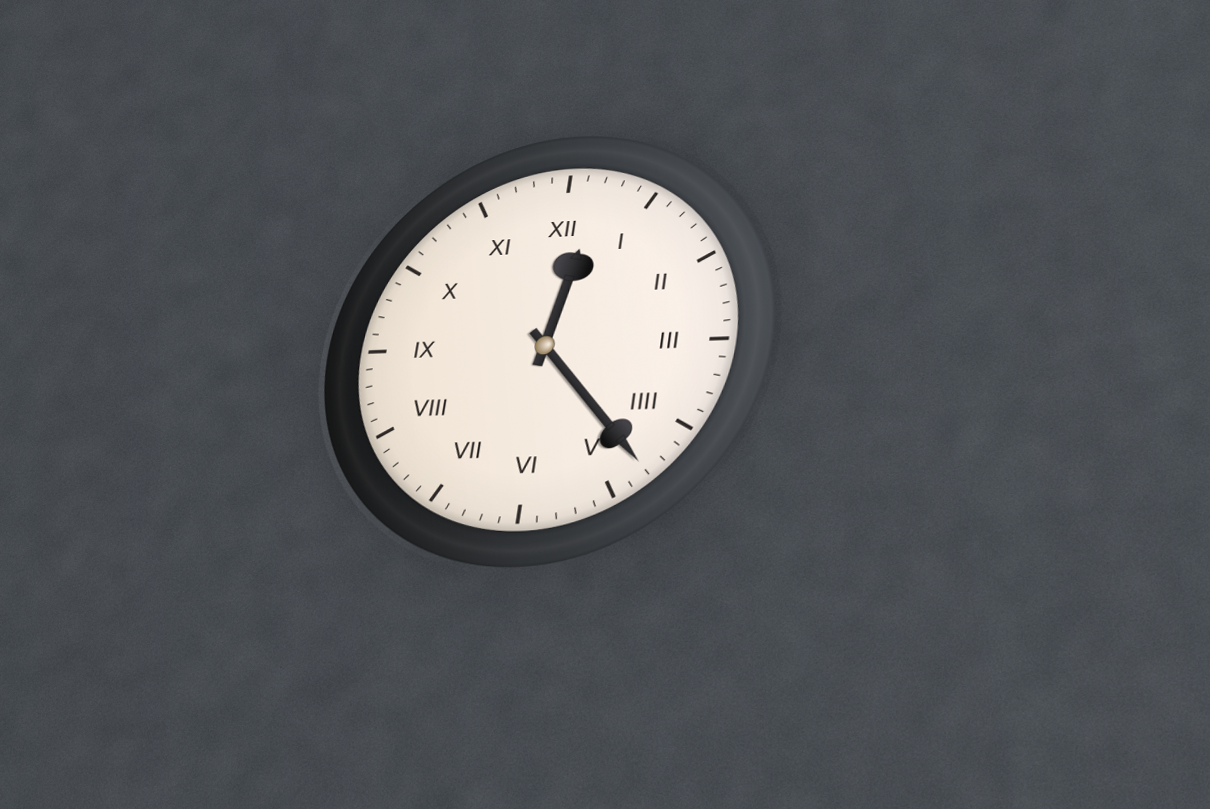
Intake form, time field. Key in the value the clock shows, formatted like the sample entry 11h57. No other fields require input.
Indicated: 12h23
